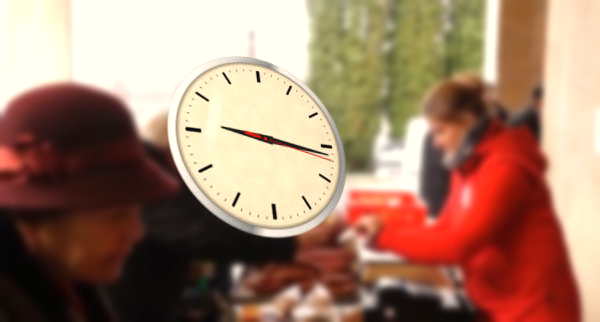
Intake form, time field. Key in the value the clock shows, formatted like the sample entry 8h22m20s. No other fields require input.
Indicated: 9h16m17s
